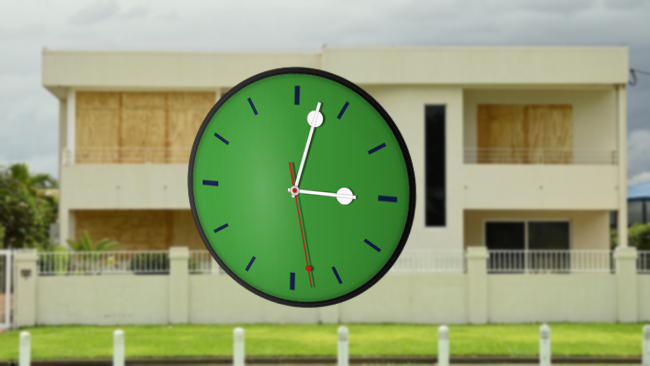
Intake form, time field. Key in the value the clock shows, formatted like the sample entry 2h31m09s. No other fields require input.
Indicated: 3h02m28s
